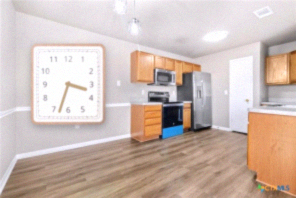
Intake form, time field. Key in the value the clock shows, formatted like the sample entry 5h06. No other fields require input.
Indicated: 3h33
